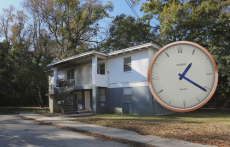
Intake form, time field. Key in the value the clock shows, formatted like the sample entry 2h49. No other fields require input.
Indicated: 1h21
